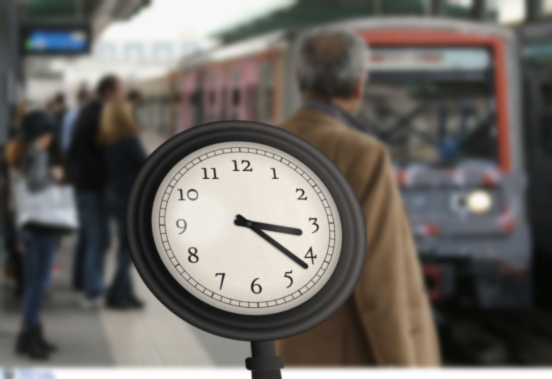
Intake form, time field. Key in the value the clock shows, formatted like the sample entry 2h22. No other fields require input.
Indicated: 3h22
